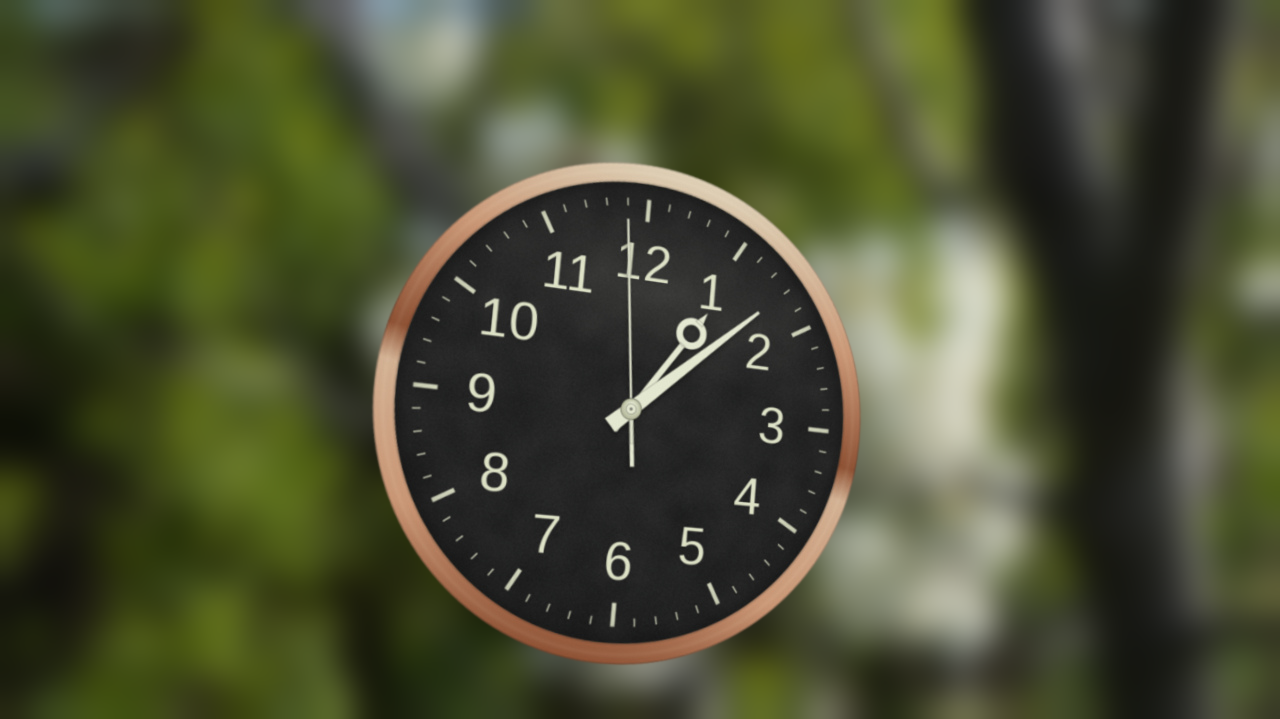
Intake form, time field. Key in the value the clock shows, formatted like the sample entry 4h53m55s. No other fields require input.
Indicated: 1h07m59s
